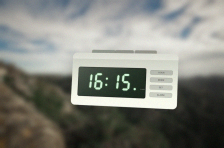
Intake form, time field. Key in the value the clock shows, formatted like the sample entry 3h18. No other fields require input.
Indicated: 16h15
